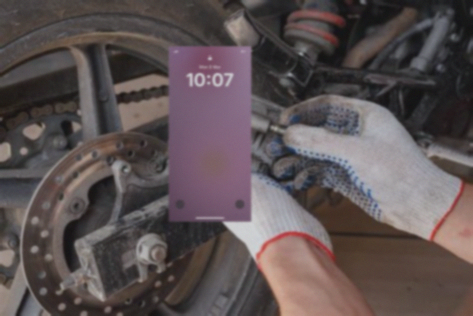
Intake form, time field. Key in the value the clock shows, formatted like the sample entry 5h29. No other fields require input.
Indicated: 10h07
